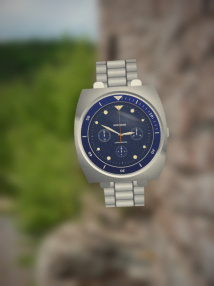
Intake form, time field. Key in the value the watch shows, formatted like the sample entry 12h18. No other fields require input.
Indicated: 2h50
